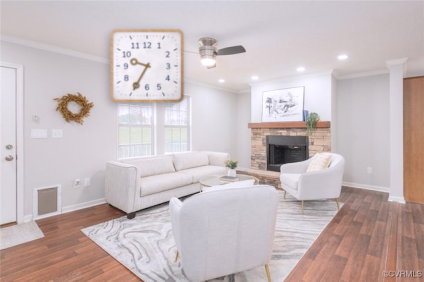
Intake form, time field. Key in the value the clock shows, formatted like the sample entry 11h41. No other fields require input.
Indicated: 9h35
